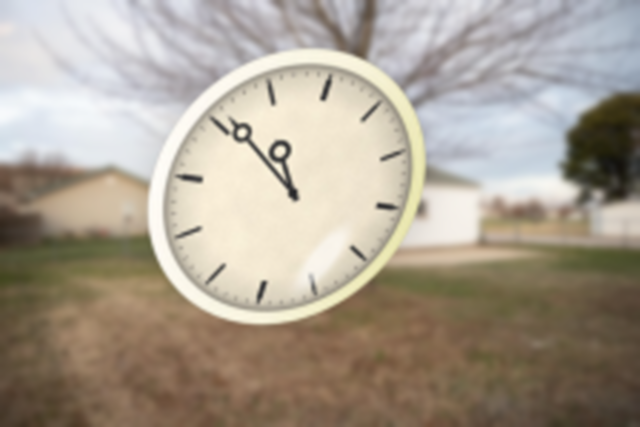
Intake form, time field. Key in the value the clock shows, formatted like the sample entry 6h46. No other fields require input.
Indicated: 10h51
